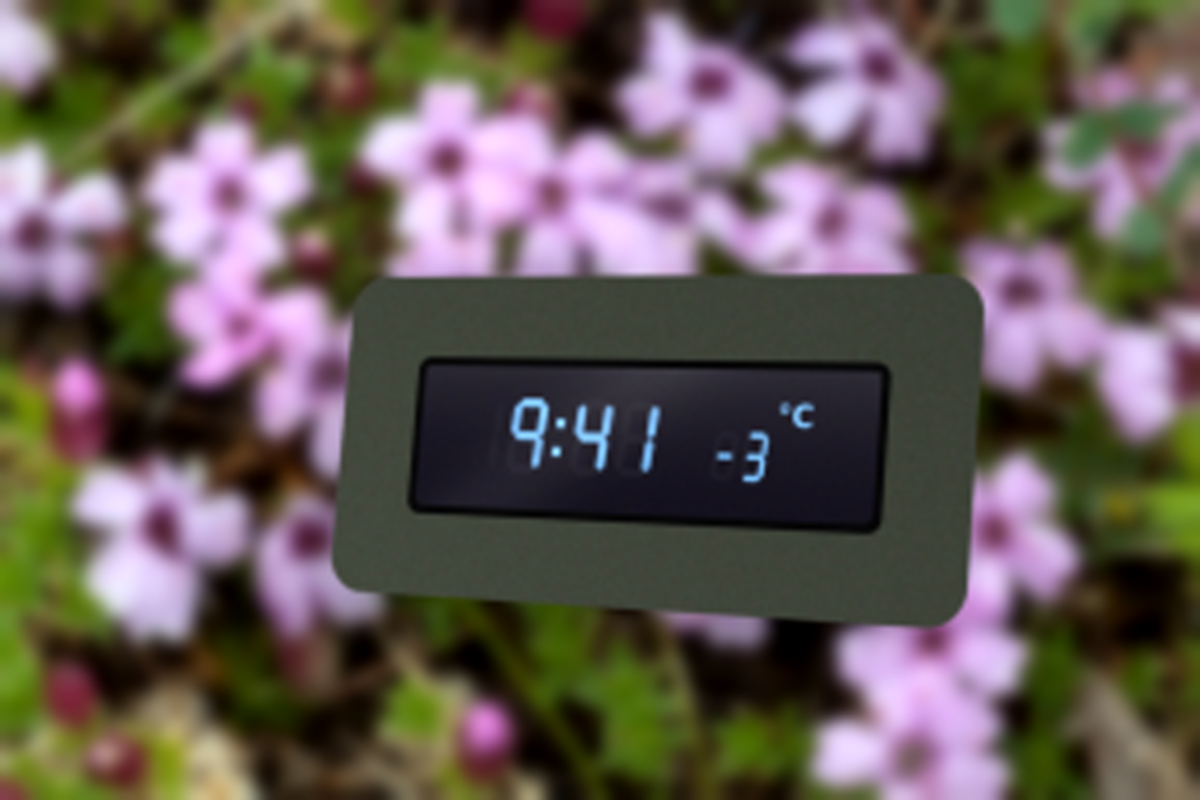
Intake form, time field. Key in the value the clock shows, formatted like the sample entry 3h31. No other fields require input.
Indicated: 9h41
